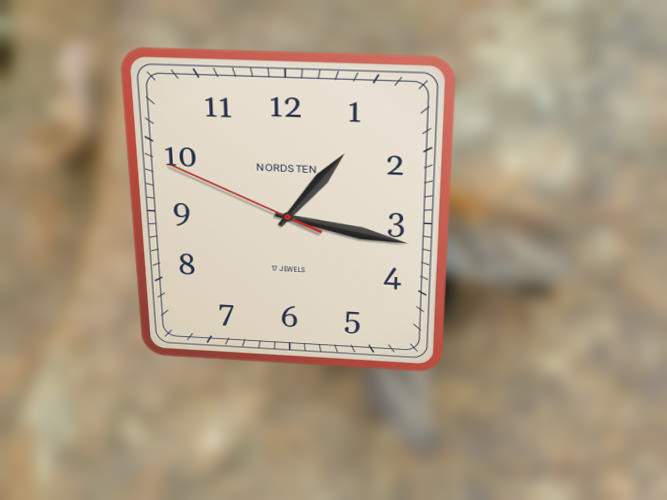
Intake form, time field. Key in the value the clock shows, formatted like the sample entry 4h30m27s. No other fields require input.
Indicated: 1h16m49s
